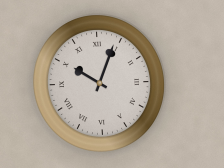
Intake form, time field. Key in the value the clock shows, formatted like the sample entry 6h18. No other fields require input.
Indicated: 10h04
